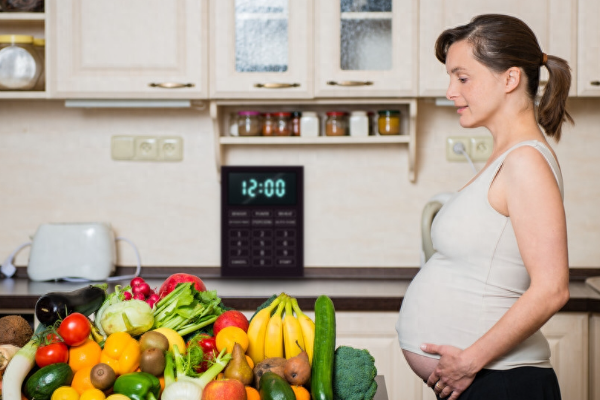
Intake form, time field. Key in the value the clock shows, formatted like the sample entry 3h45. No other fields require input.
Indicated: 12h00
